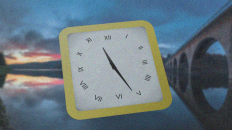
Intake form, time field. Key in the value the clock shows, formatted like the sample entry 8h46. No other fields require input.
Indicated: 11h26
